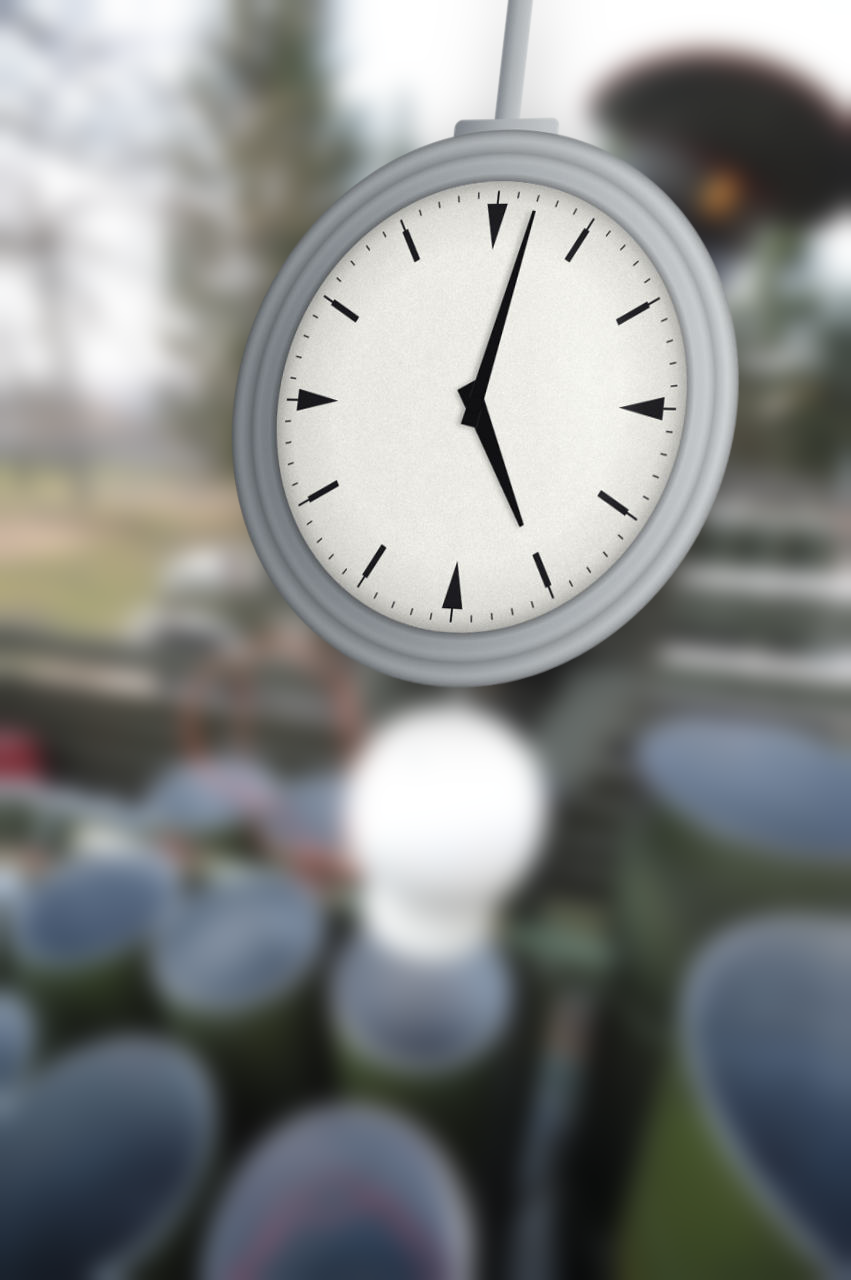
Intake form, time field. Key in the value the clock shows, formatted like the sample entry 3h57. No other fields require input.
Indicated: 5h02
